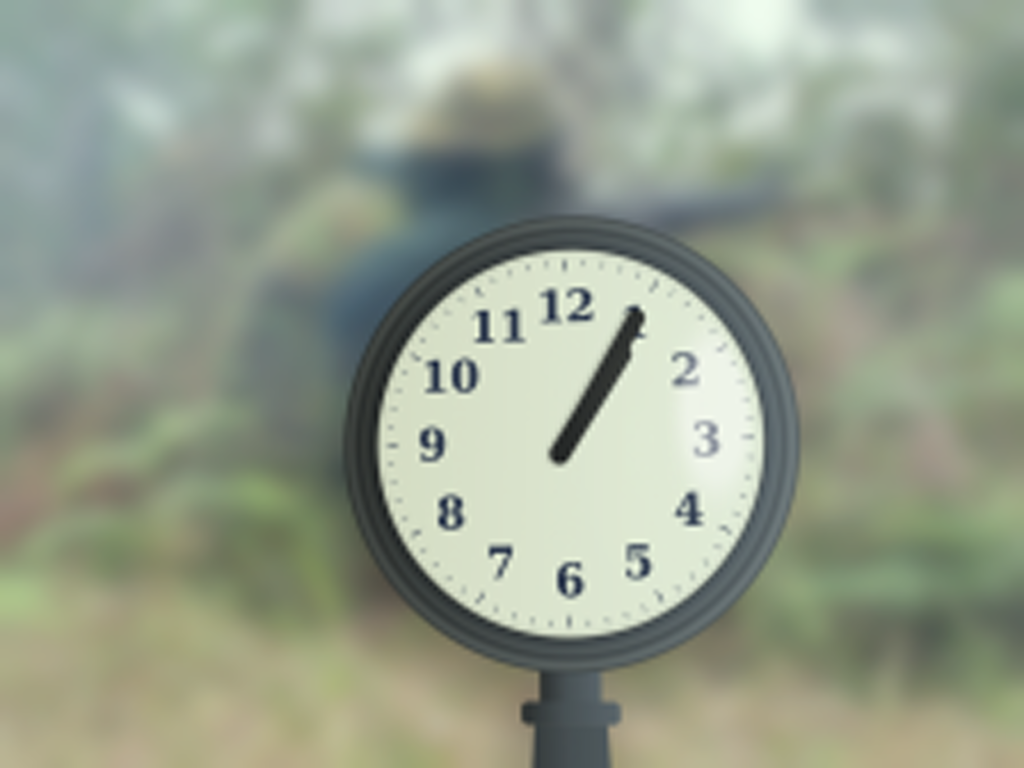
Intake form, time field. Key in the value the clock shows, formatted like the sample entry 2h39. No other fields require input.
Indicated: 1h05
